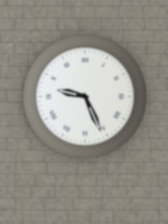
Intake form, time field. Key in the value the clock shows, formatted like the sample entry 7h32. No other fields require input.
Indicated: 9h26
